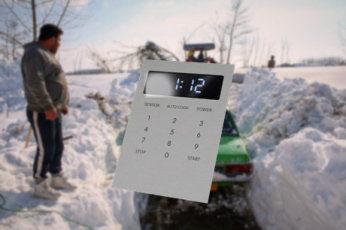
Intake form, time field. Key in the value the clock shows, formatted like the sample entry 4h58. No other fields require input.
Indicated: 1h12
